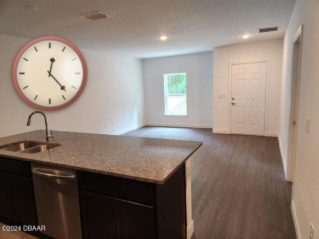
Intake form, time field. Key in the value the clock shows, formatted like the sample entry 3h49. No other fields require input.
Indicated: 12h23
